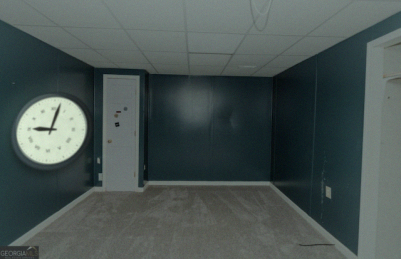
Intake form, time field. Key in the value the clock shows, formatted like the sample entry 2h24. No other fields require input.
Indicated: 9h02
